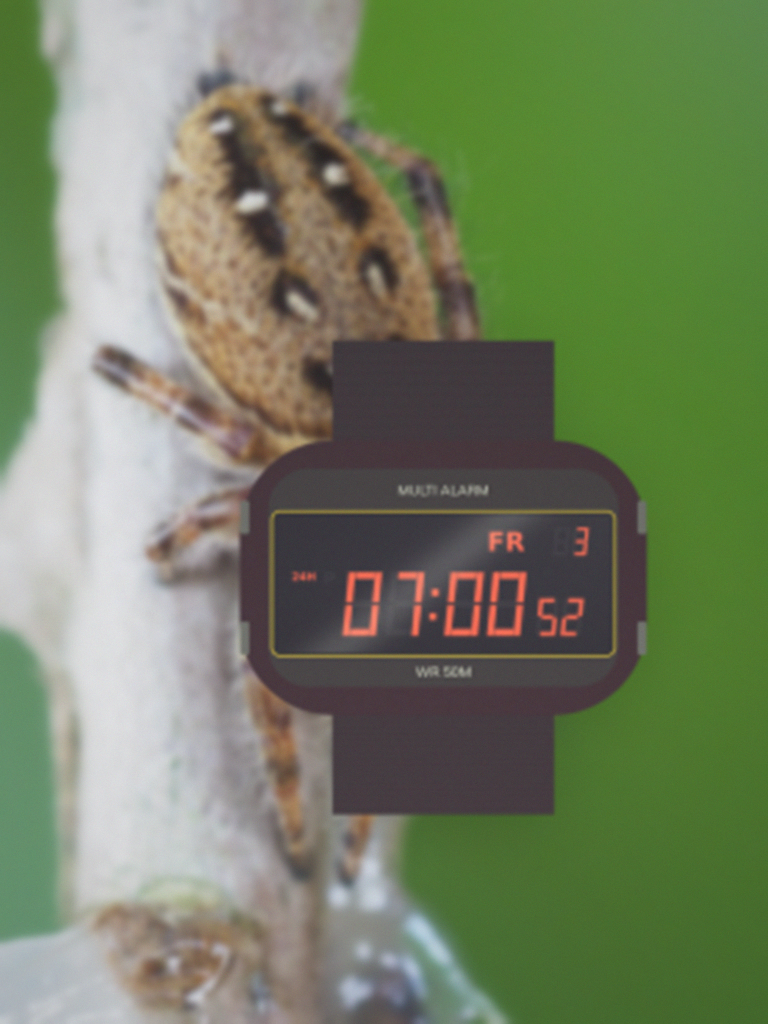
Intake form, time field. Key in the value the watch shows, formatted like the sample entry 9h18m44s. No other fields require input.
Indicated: 7h00m52s
